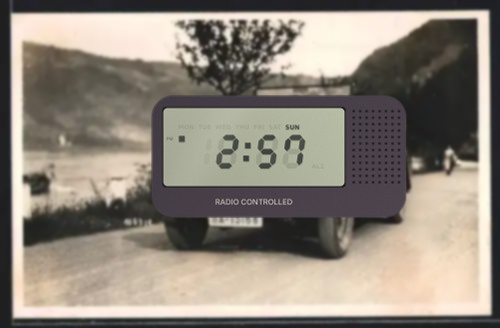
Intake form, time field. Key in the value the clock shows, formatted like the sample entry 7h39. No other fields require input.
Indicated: 2h57
